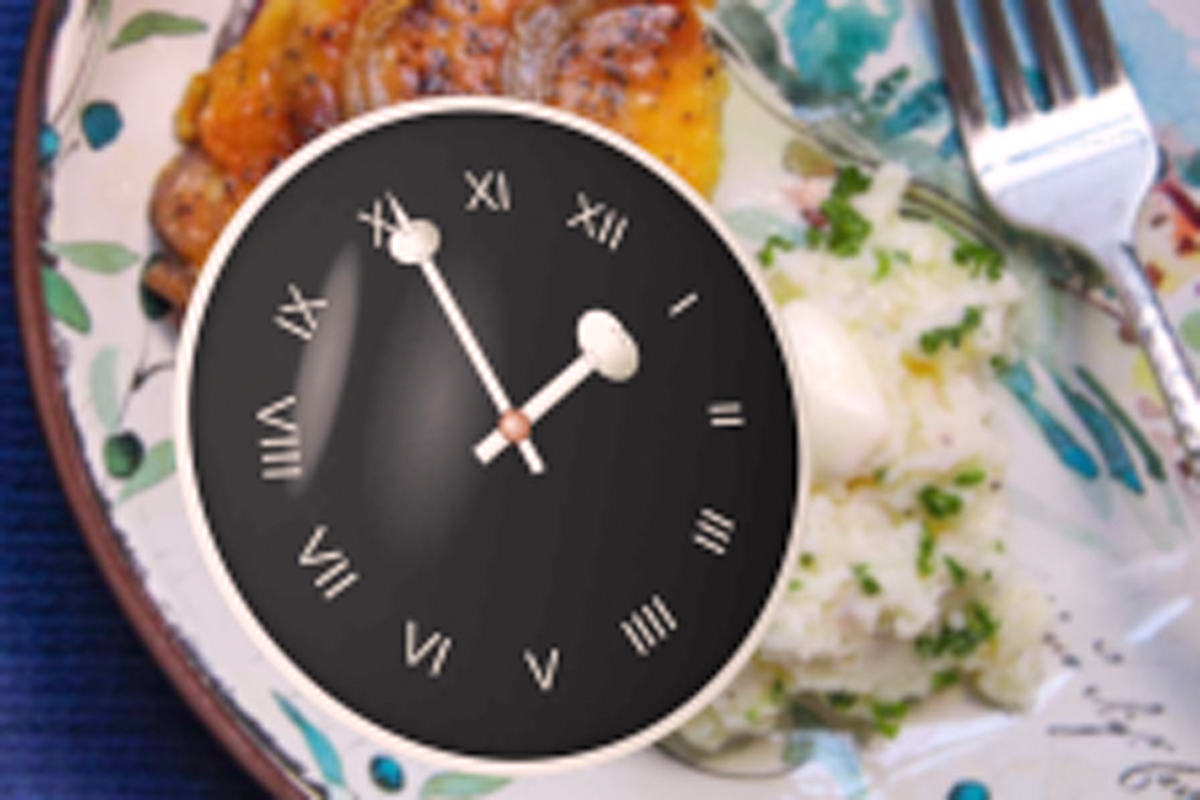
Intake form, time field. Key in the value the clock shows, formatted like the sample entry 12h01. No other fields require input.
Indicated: 12h51
